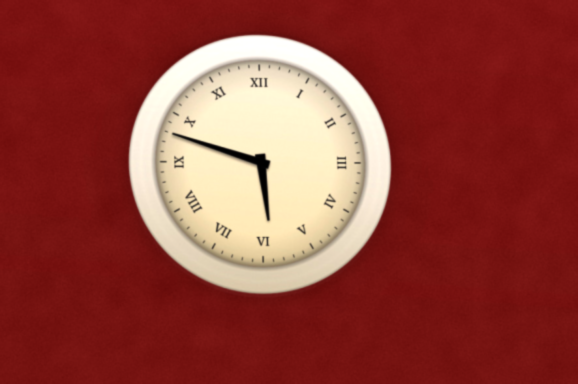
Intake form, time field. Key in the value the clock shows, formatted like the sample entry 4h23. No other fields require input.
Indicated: 5h48
